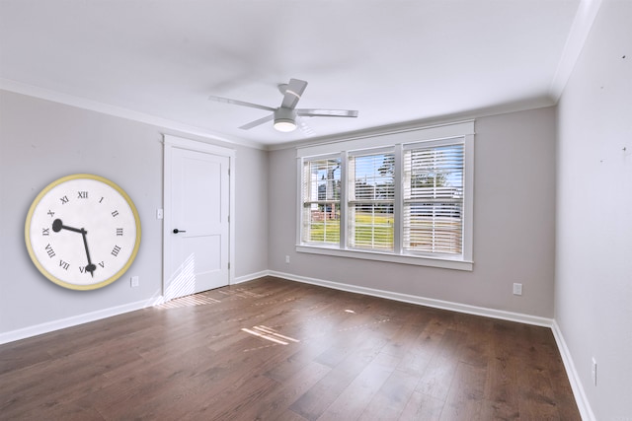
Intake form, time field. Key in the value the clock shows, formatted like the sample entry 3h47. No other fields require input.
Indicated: 9h28
